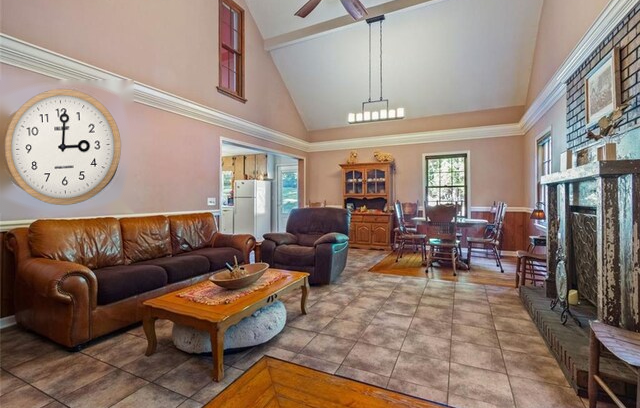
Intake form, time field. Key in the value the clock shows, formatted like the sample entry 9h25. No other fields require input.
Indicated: 3h01
